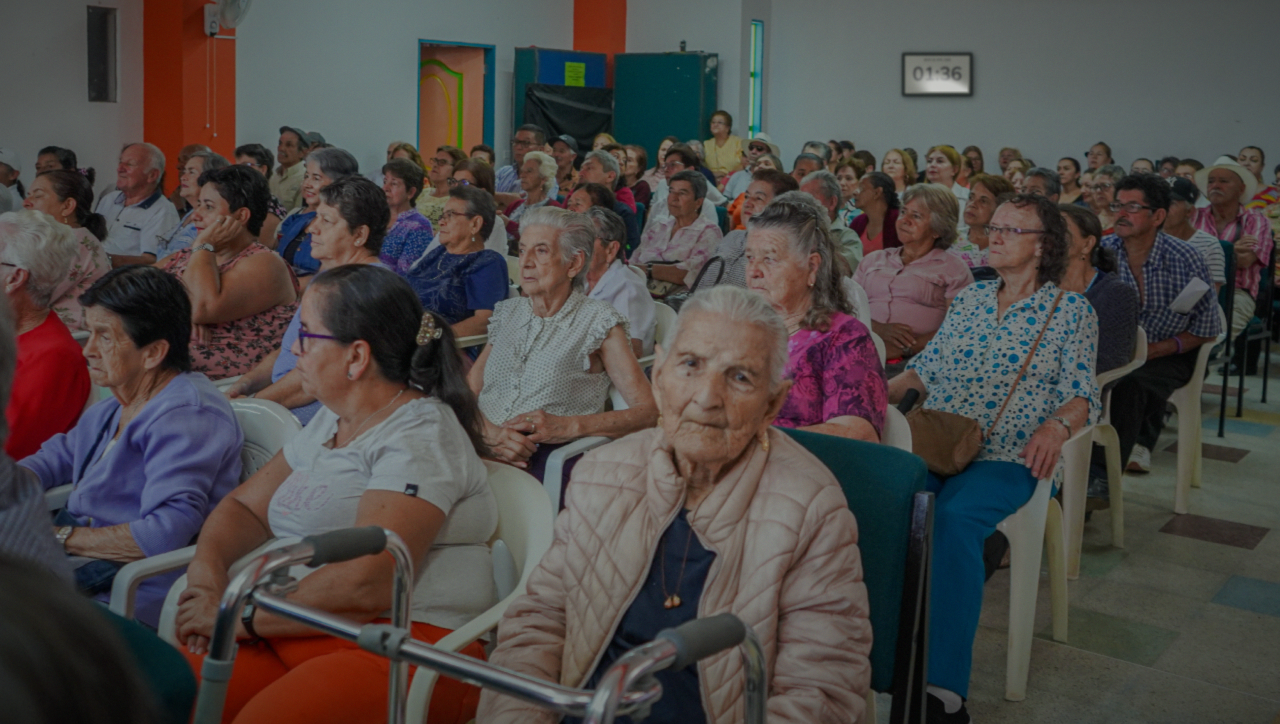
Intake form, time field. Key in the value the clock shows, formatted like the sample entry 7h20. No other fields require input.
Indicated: 1h36
